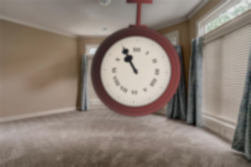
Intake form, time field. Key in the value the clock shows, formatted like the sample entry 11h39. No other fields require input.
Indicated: 10h55
